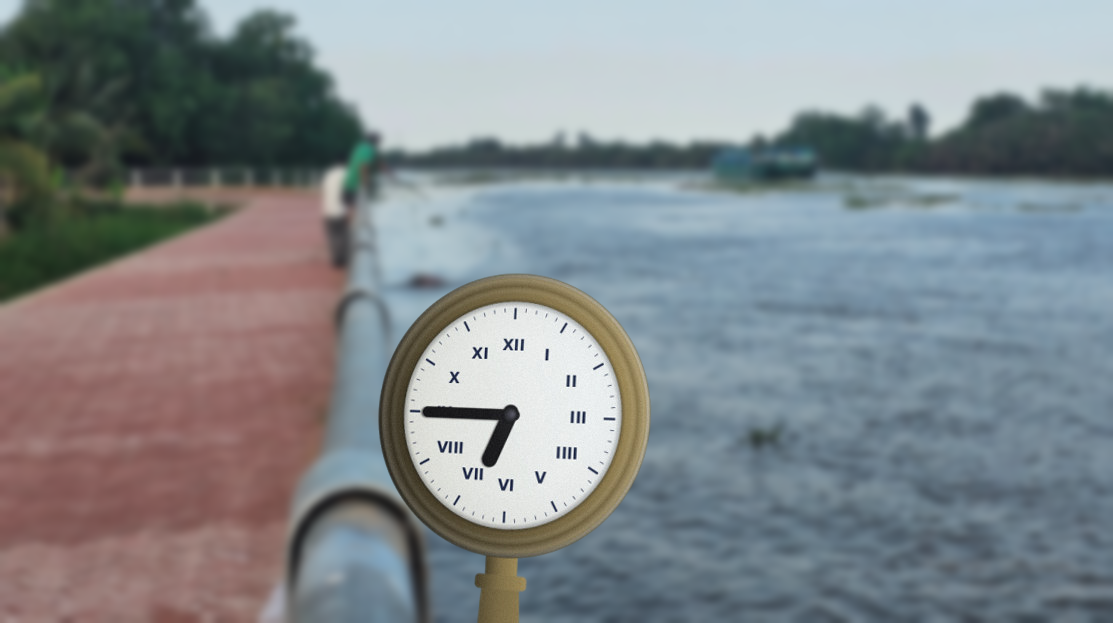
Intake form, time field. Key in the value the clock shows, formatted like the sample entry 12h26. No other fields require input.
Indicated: 6h45
